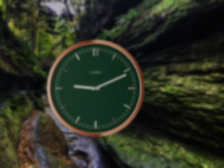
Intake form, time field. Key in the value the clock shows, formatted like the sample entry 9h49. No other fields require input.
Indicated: 9h11
